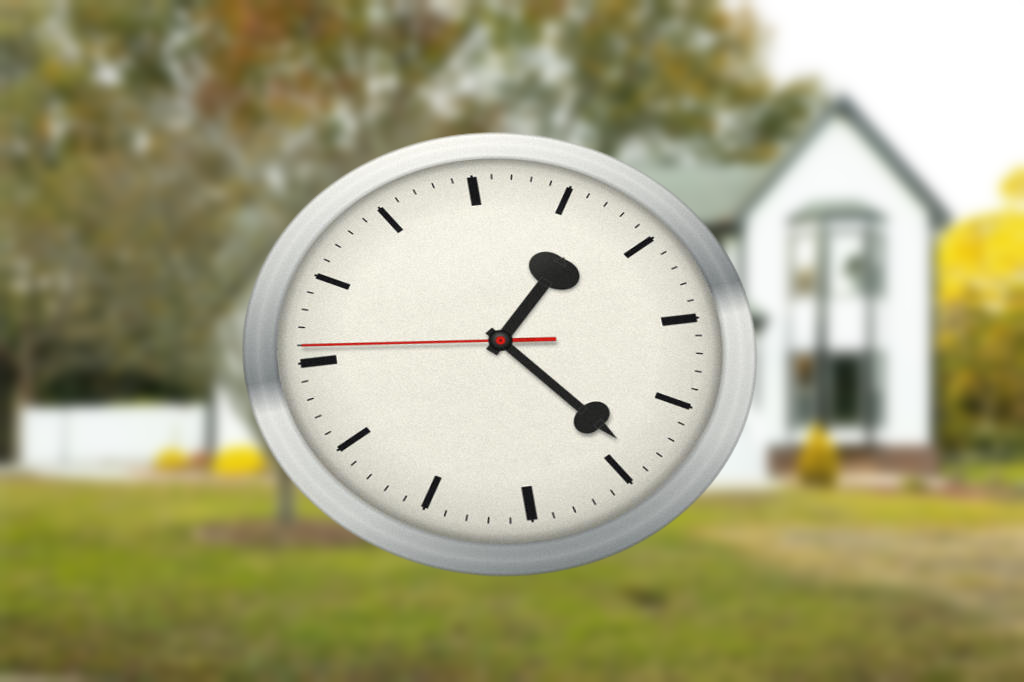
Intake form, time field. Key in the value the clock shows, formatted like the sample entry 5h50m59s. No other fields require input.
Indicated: 1h23m46s
